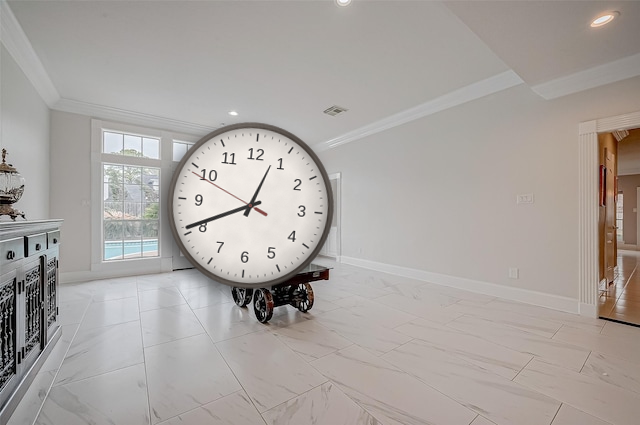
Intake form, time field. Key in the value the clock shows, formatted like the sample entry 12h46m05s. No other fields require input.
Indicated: 12h40m49s
